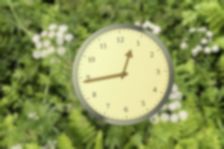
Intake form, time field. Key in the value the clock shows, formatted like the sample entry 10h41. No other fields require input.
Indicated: 12h44
